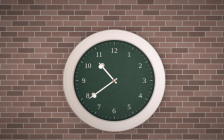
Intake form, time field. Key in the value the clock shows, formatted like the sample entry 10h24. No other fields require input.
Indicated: 10h39
